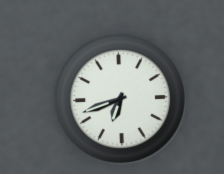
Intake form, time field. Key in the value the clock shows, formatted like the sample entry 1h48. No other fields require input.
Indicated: 6h42
